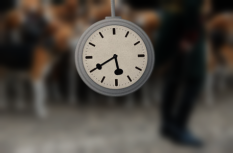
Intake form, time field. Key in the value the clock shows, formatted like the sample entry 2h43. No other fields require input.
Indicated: 5h40
